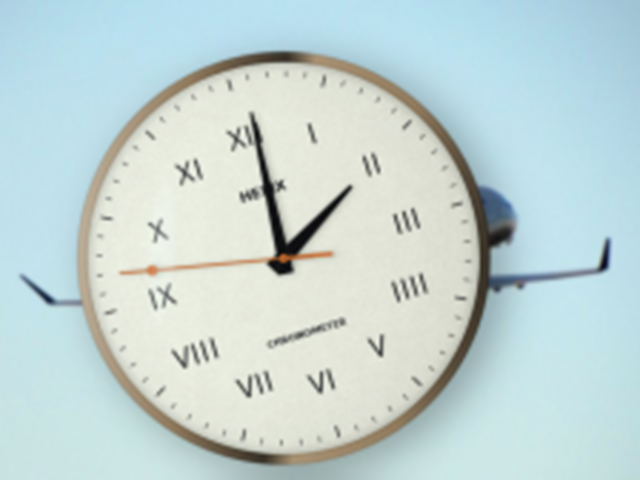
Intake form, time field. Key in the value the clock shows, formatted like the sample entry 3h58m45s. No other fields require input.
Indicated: 2h00m47s
